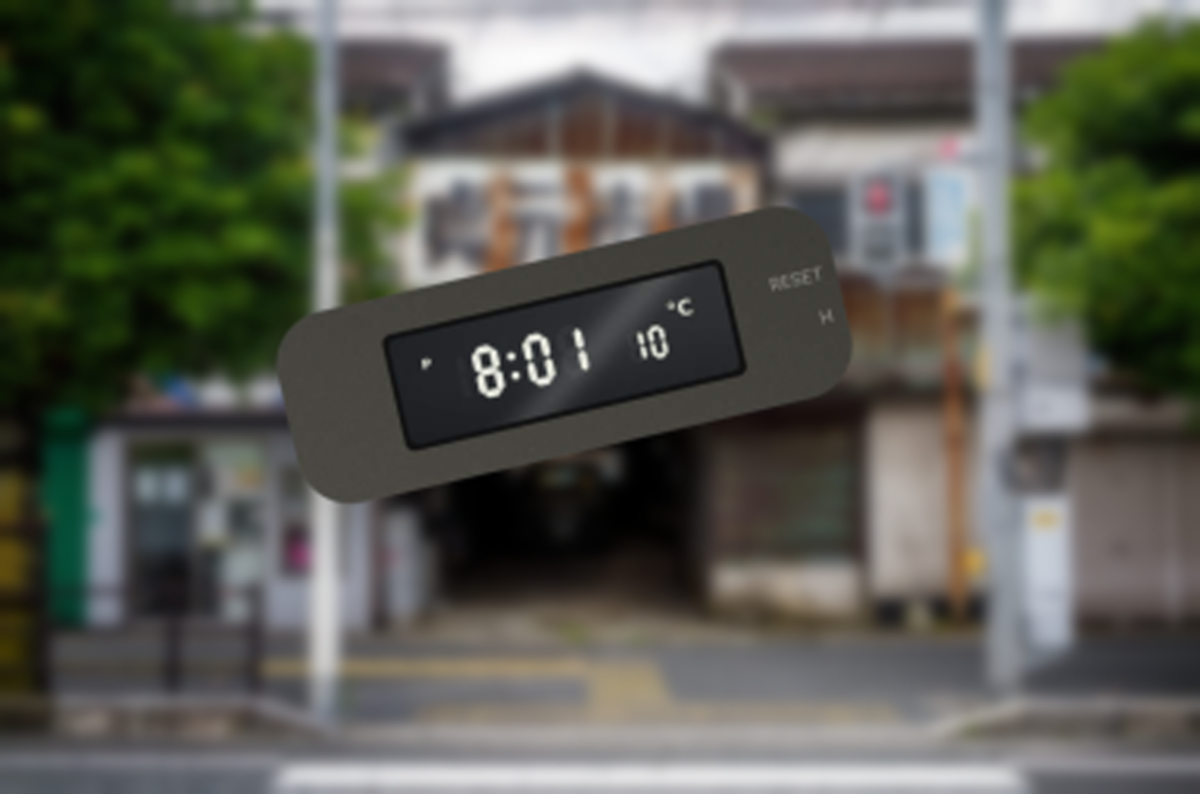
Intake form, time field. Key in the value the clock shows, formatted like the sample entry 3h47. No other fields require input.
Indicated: 8h01
